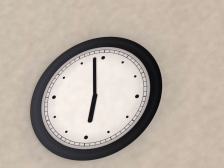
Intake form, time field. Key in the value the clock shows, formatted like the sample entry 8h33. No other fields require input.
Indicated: 5h58
